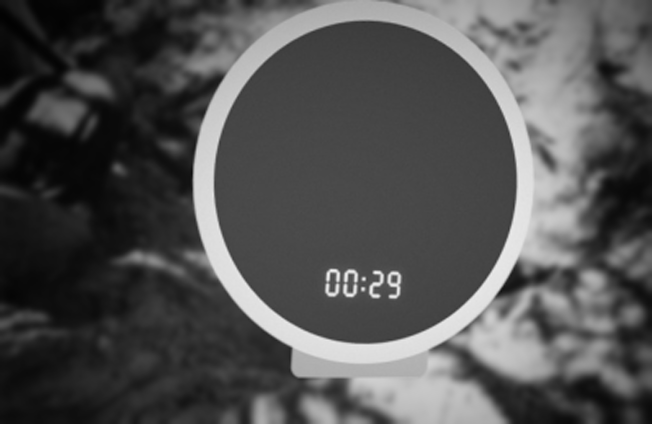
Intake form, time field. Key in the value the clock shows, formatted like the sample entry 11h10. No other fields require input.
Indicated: 0h29
